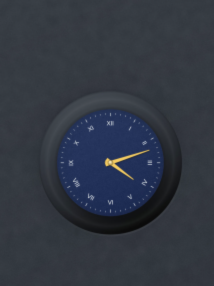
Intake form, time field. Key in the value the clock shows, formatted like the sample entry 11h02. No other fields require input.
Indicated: 4h12
